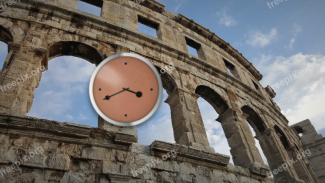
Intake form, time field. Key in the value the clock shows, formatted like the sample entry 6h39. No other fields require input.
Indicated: 3h41
